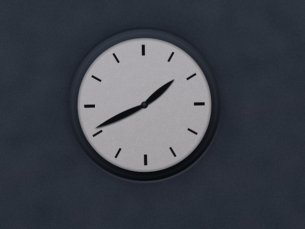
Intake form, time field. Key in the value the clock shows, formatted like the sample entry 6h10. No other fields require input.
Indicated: 1h41
